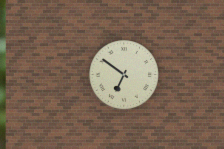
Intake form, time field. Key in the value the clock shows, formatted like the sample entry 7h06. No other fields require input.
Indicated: 6h51
